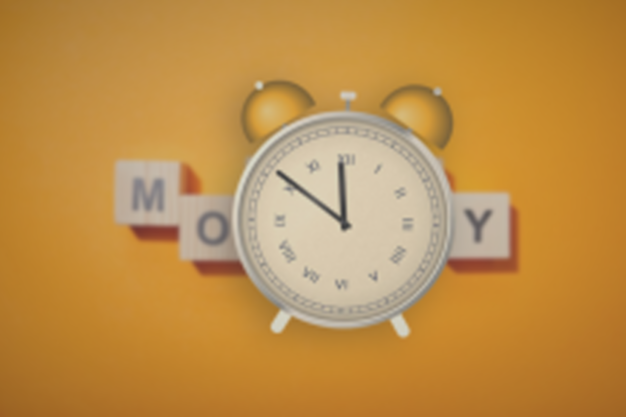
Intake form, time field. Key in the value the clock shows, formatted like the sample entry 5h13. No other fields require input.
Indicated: 11h51
